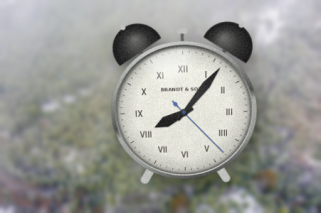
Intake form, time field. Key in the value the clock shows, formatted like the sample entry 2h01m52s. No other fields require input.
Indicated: 8h06m23s
